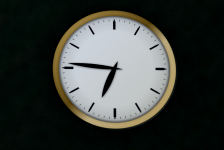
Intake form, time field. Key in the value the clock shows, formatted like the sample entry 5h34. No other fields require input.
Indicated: 6h46
